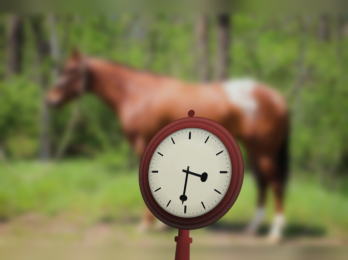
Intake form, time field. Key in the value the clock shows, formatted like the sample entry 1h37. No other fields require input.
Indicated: 3h31
